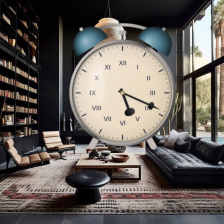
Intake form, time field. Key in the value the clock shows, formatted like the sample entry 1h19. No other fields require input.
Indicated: 5h19
